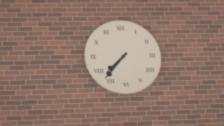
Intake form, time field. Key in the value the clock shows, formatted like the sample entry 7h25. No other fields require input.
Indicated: 7h37
